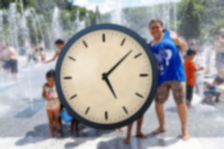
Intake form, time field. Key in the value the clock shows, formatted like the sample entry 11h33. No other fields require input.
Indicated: 5h08
